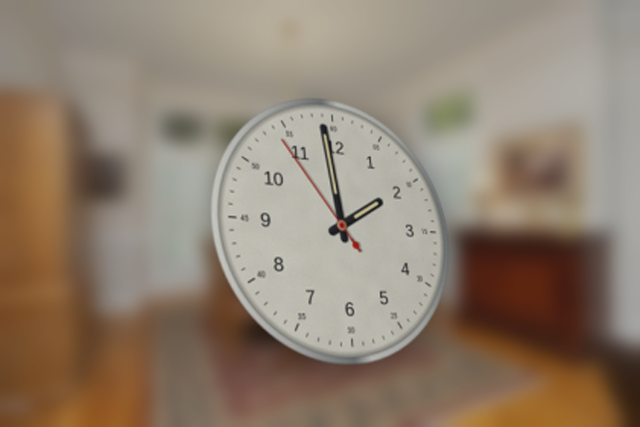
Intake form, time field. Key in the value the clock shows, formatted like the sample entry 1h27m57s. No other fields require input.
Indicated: 1h58m54s
